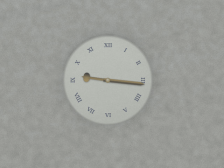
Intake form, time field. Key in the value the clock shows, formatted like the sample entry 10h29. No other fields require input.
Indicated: 9h16
